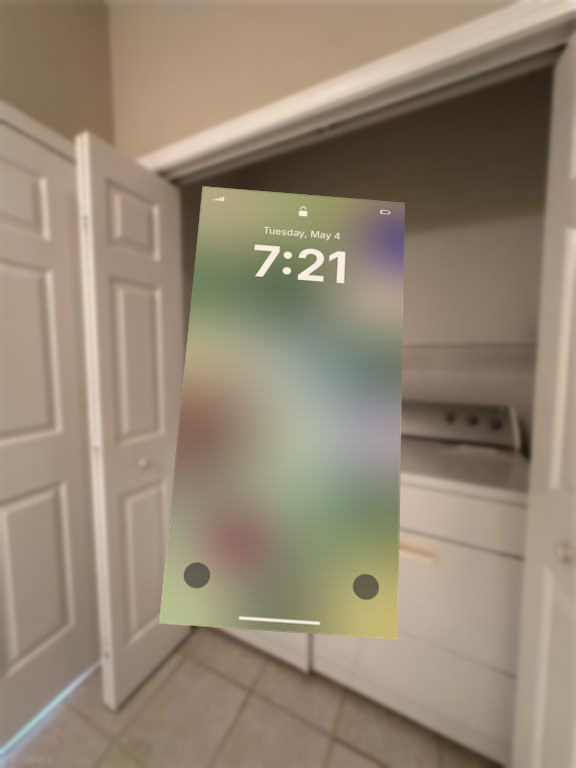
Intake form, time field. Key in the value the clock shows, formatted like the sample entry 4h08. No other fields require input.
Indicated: 7h21
